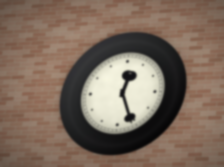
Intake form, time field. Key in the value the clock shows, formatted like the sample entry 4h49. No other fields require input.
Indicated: 12h26
